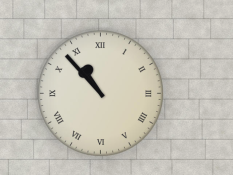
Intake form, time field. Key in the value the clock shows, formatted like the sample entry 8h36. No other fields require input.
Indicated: 10h53
